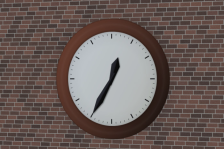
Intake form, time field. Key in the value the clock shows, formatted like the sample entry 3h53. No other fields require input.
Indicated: 12h35
